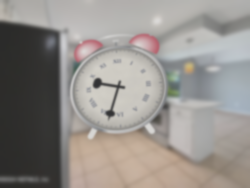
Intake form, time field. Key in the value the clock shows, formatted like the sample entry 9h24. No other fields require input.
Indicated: 9h33
